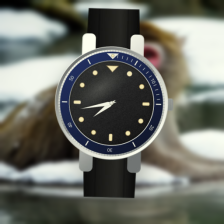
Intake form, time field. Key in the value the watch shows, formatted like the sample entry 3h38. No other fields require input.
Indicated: 7h43
